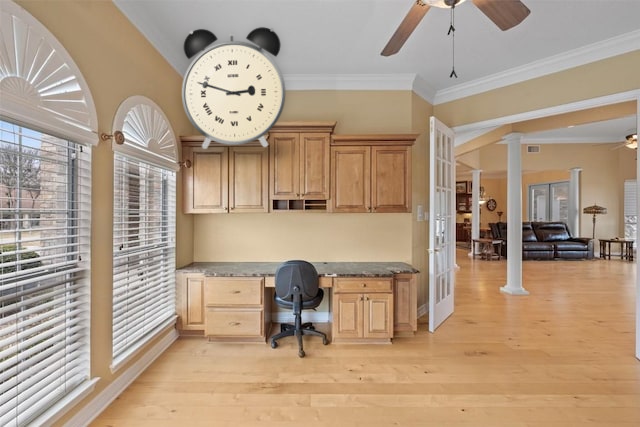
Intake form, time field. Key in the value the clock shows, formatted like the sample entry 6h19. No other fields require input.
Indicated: 2h48
